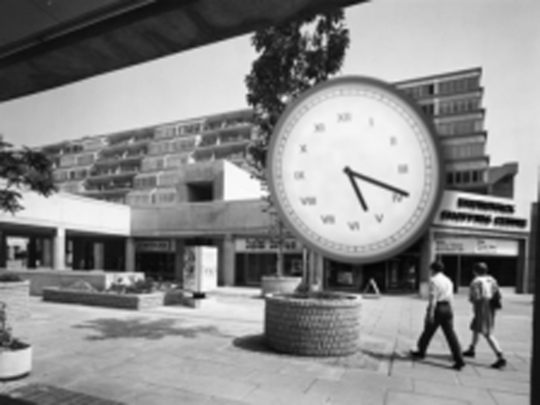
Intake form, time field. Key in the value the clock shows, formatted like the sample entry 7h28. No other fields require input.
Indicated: 5h19
